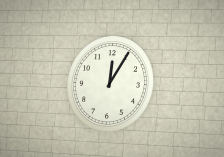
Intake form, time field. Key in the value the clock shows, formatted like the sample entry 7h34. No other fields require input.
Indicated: 12h05
